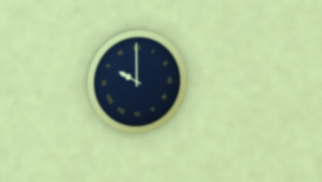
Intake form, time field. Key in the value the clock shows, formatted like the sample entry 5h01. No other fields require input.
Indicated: 10h00
